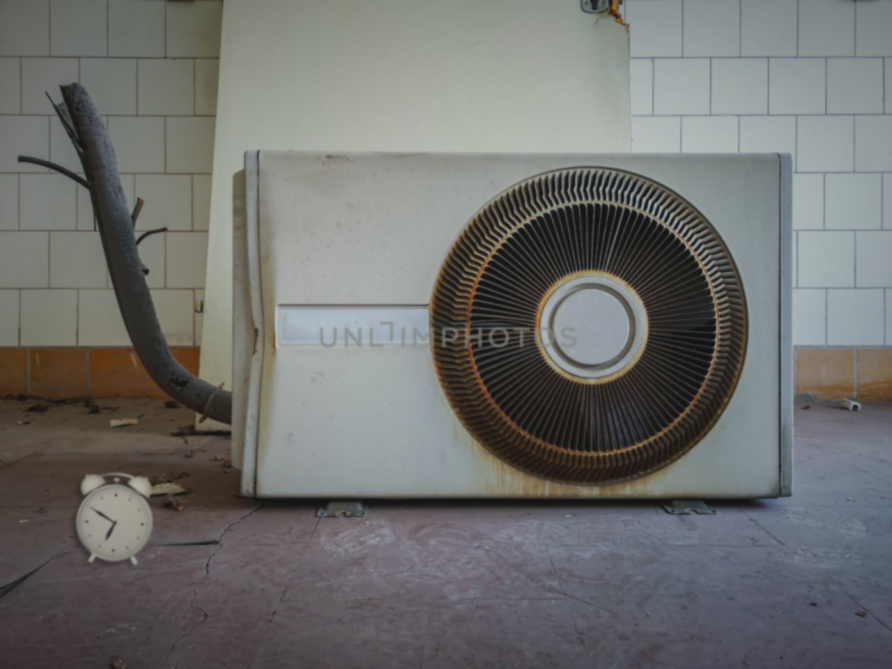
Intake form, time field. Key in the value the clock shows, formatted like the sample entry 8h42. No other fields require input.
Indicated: 6h50
